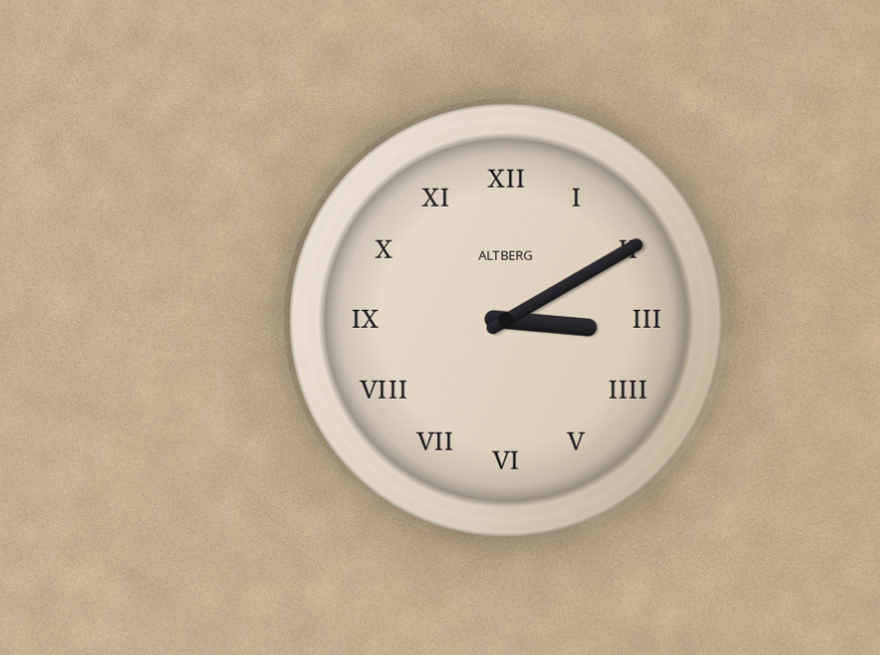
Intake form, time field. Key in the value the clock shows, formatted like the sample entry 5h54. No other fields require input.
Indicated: 3h10
